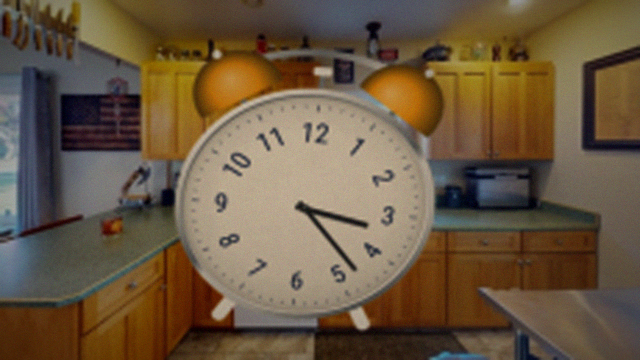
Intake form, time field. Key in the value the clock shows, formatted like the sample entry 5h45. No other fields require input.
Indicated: 3h23
